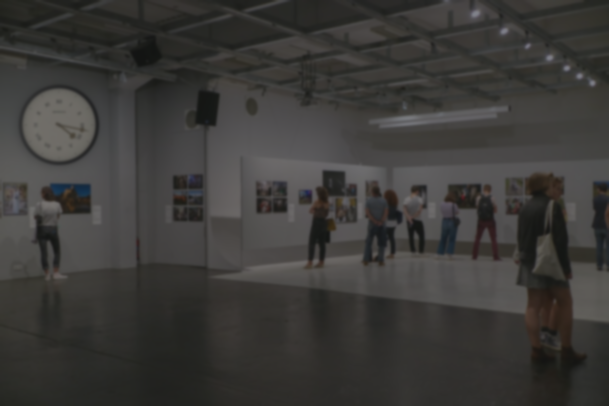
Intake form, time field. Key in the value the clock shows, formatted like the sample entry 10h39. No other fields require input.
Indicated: 4h17
